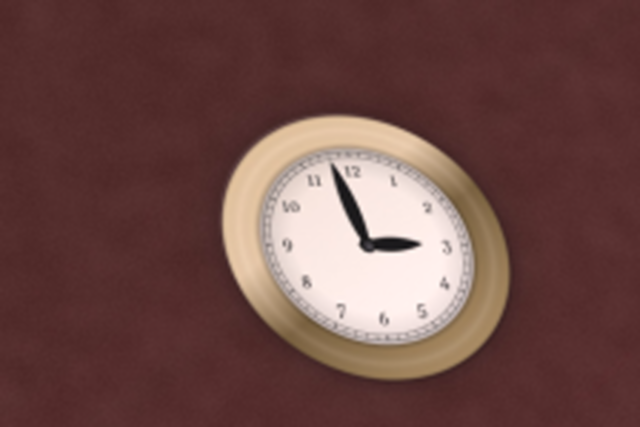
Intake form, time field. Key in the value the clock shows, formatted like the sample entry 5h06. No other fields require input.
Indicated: 2h58
